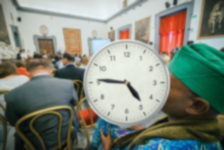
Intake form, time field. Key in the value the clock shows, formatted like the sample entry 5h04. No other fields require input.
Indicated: 4h46
